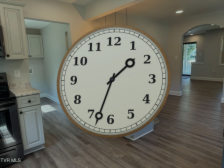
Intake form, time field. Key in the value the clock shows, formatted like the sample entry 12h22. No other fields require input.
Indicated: 1h33
